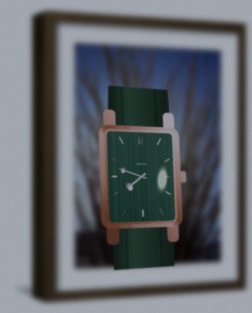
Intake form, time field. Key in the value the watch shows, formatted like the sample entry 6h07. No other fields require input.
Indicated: 7h48
